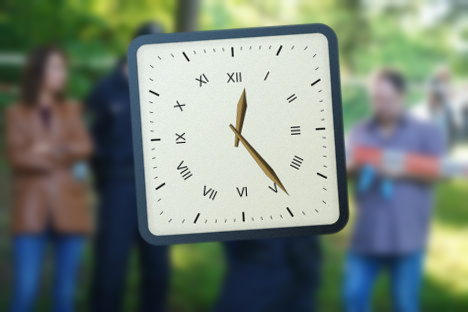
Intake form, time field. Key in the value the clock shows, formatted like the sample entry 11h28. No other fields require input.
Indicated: 12h24
